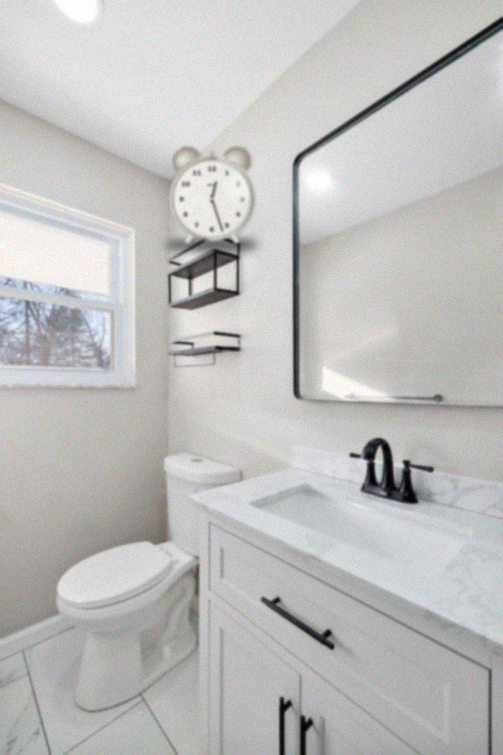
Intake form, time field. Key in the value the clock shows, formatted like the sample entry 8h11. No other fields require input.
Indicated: 12h27
